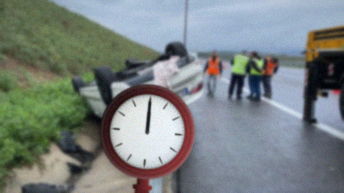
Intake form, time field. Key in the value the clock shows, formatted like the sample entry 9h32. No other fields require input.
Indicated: 12h00
